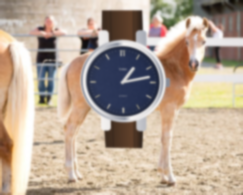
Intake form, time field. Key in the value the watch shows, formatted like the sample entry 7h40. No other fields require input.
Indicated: 1h13
